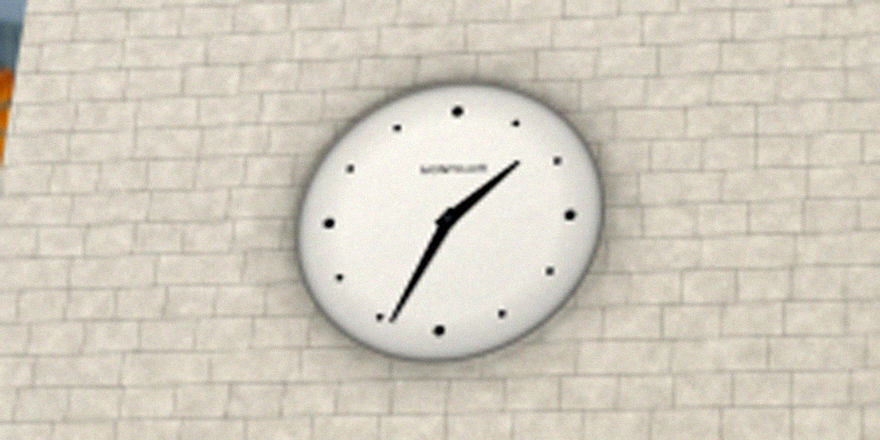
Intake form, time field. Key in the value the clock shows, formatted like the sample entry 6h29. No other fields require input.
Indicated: 1h34
